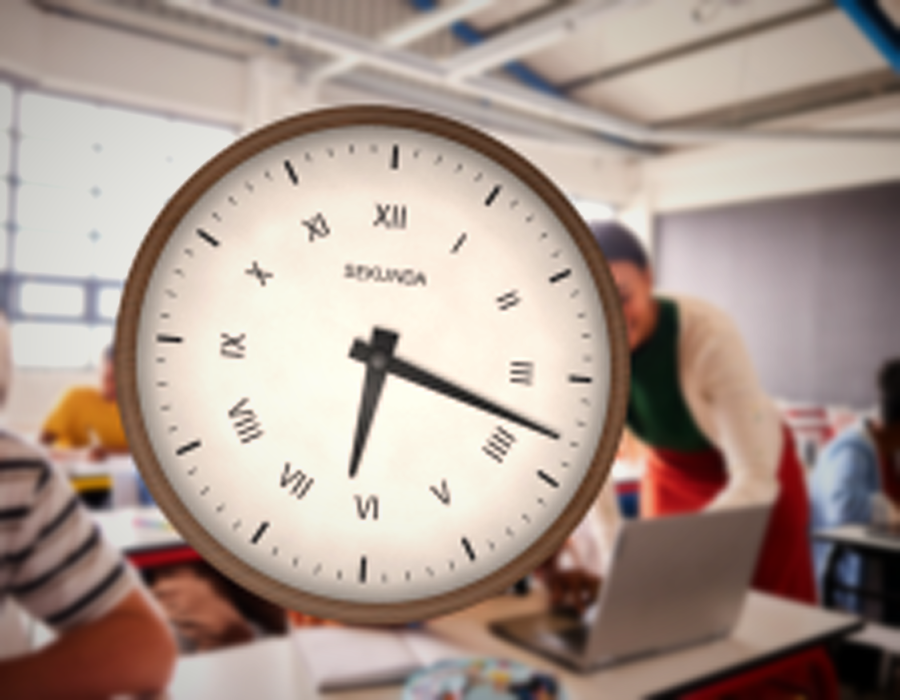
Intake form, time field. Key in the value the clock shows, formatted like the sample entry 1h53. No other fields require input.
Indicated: 6h18
